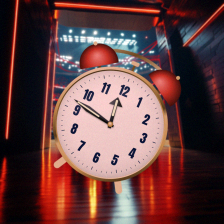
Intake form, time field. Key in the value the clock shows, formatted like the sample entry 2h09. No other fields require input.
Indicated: 11h47
